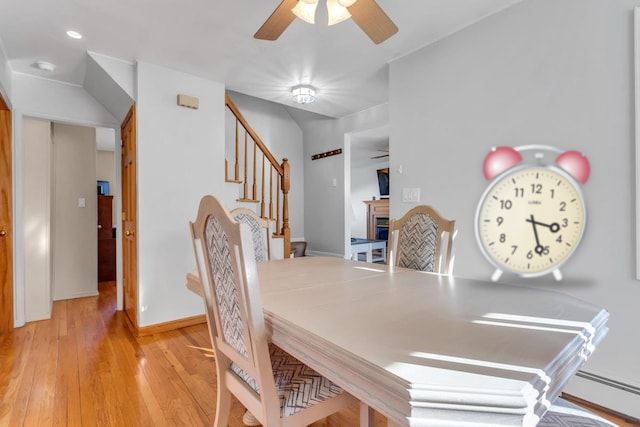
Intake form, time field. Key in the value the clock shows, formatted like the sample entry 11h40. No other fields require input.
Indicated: 3h27
